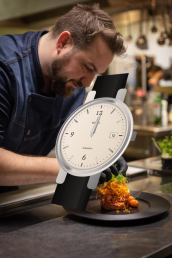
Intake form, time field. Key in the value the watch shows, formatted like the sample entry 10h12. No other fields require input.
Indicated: 12h01
